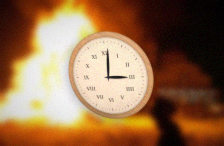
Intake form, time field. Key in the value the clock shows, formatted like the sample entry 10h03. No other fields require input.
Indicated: 3h01
